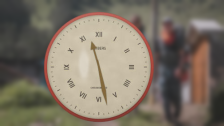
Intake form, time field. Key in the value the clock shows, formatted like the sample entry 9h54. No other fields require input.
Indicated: 11h28
